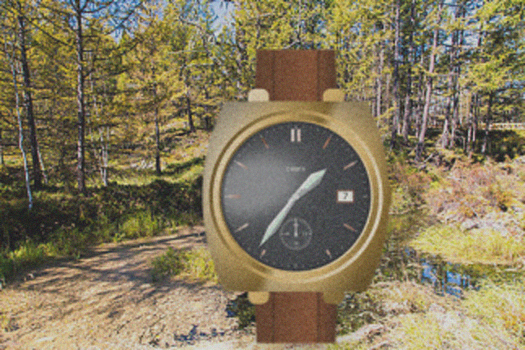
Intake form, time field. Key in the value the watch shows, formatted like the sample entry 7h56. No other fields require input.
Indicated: 1h36
